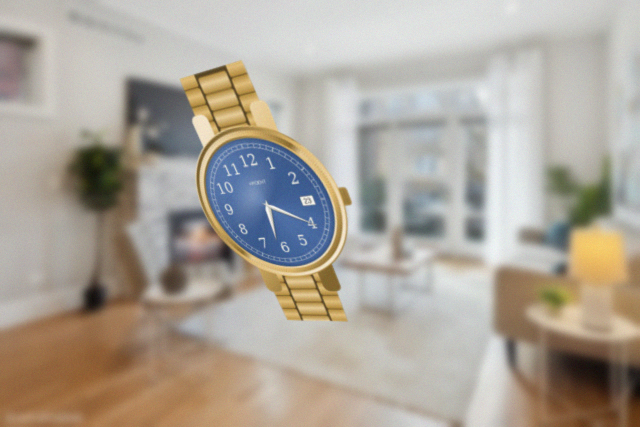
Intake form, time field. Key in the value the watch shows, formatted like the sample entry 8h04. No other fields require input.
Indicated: 6h20
